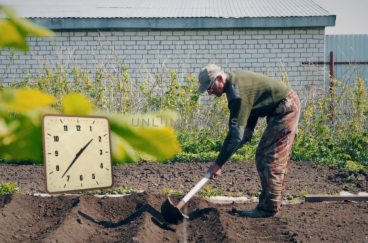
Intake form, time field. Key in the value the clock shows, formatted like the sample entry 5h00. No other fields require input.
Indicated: 1h37
